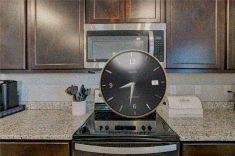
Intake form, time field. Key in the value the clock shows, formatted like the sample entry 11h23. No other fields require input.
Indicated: 8h32
